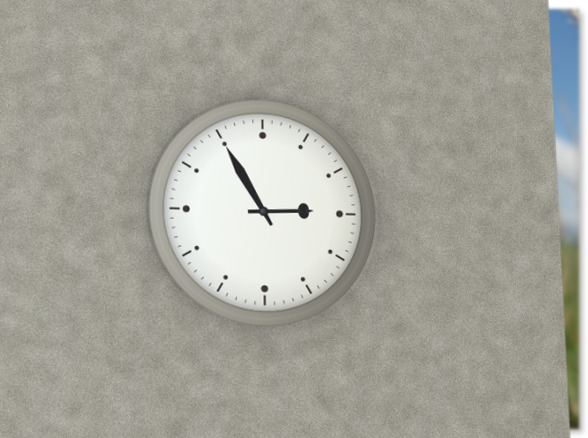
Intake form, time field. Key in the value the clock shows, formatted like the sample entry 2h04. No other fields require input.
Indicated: 2h55
